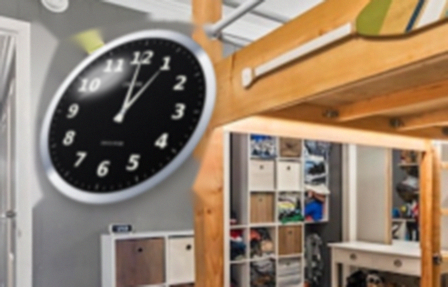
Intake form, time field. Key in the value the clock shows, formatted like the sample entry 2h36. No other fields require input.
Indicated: 1h00
